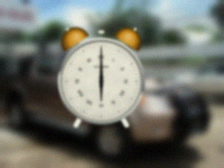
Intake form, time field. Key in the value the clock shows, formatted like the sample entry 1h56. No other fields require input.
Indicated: 6h00
